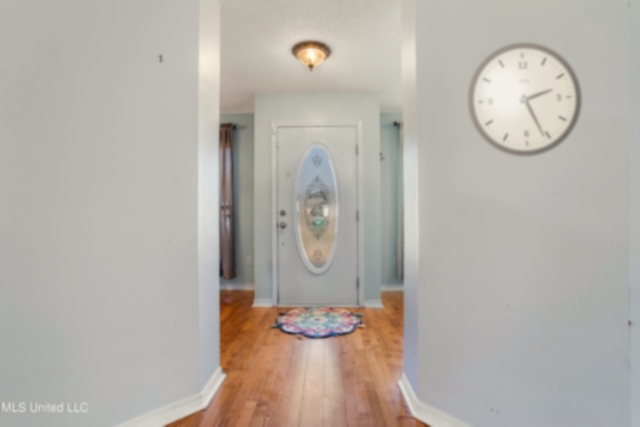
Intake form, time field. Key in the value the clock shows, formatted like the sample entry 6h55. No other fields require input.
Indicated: 2h26
